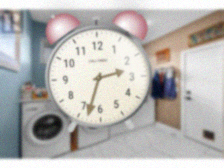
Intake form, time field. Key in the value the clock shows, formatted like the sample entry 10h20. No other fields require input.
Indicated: 2h33
